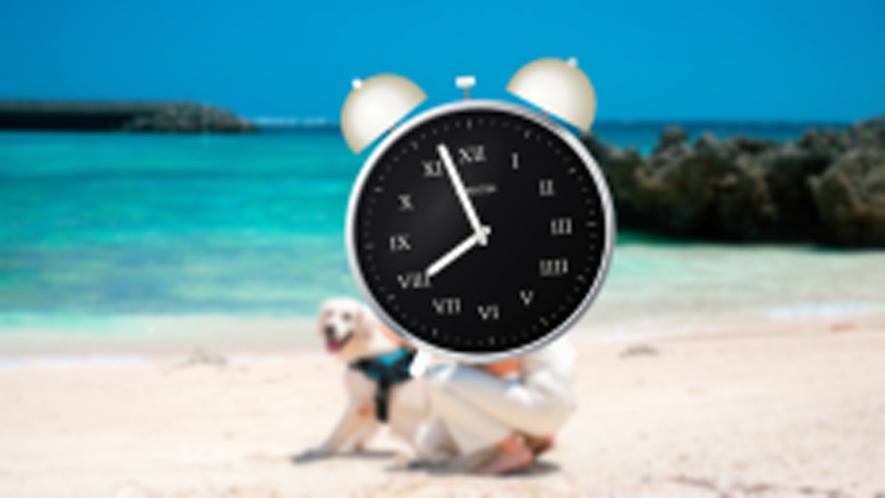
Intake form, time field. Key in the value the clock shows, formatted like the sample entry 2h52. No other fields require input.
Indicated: 7h57
